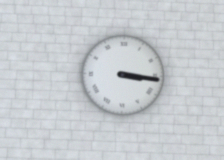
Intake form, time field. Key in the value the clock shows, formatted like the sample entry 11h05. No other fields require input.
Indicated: 3h16
